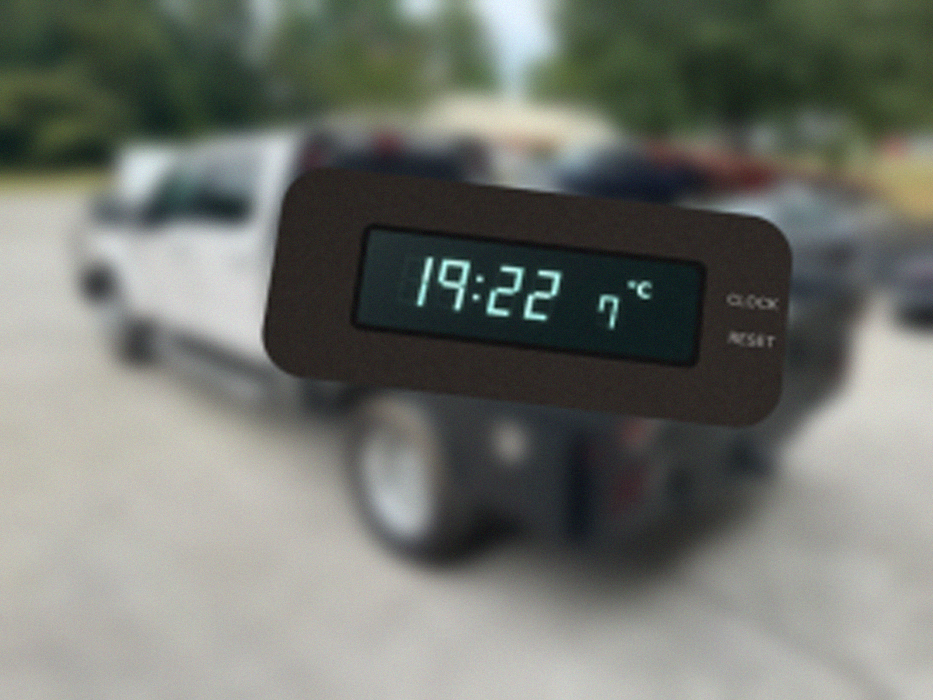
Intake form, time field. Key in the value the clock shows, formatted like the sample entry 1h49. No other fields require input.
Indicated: 19h22
